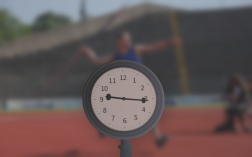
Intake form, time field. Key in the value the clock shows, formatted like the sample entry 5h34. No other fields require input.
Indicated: 9h16
